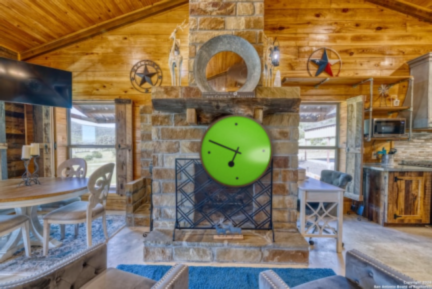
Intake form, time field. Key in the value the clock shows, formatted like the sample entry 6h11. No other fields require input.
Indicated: 6h49
